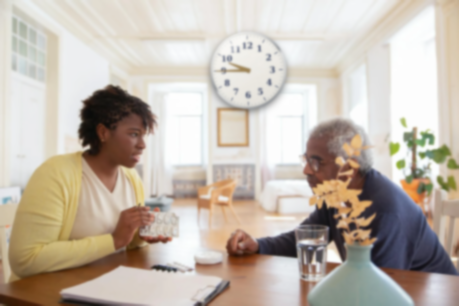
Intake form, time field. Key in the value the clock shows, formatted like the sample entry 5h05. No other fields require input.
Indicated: 9h45
